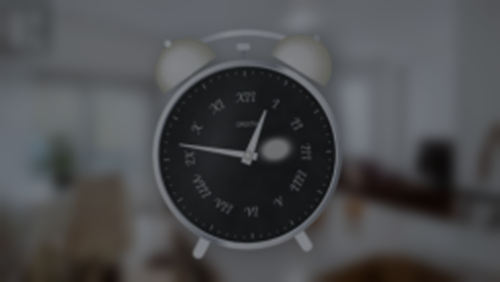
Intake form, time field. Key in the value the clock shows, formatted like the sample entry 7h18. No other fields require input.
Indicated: 12h47
